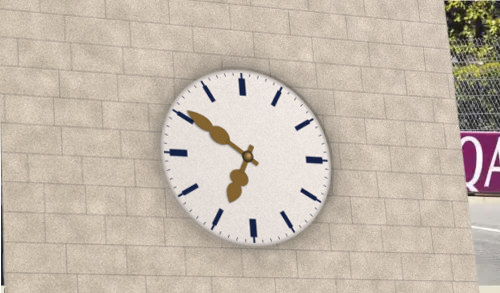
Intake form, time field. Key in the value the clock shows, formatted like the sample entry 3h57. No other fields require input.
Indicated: 6h51
